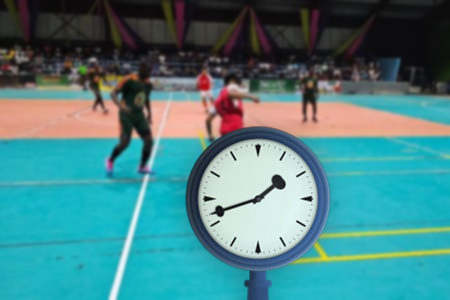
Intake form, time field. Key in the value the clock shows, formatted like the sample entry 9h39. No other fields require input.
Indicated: 1h42
